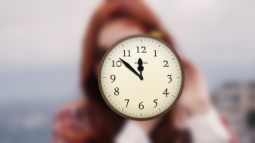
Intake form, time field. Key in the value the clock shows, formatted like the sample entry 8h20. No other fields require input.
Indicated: 11h52
